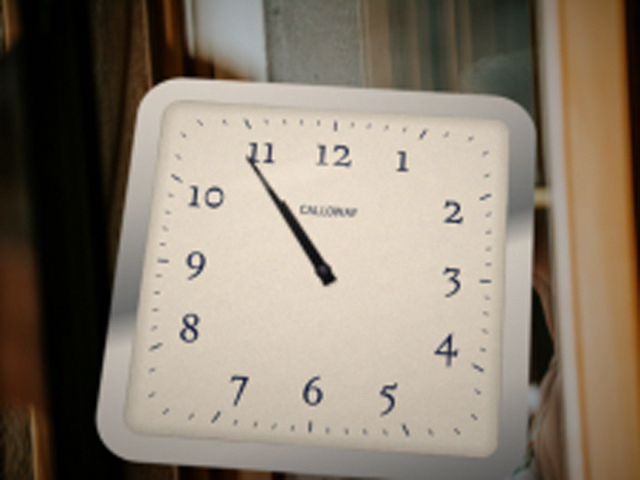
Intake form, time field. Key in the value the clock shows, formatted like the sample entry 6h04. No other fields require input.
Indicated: 10h54
